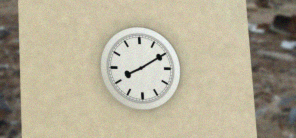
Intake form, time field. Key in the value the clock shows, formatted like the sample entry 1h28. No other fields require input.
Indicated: 8h10
